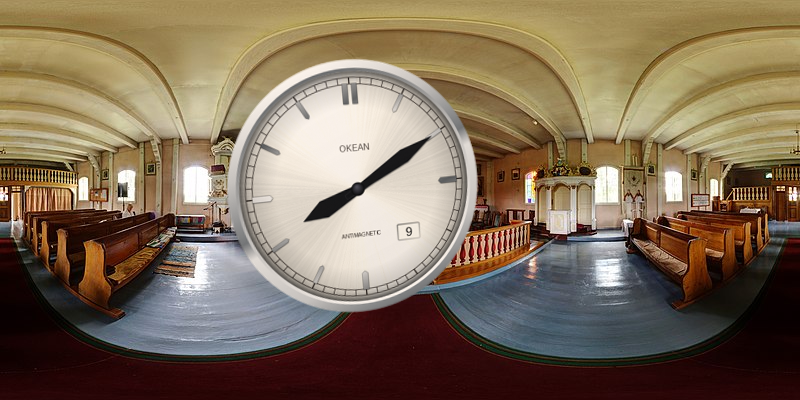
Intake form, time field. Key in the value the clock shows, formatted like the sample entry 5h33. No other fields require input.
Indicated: 8h10
